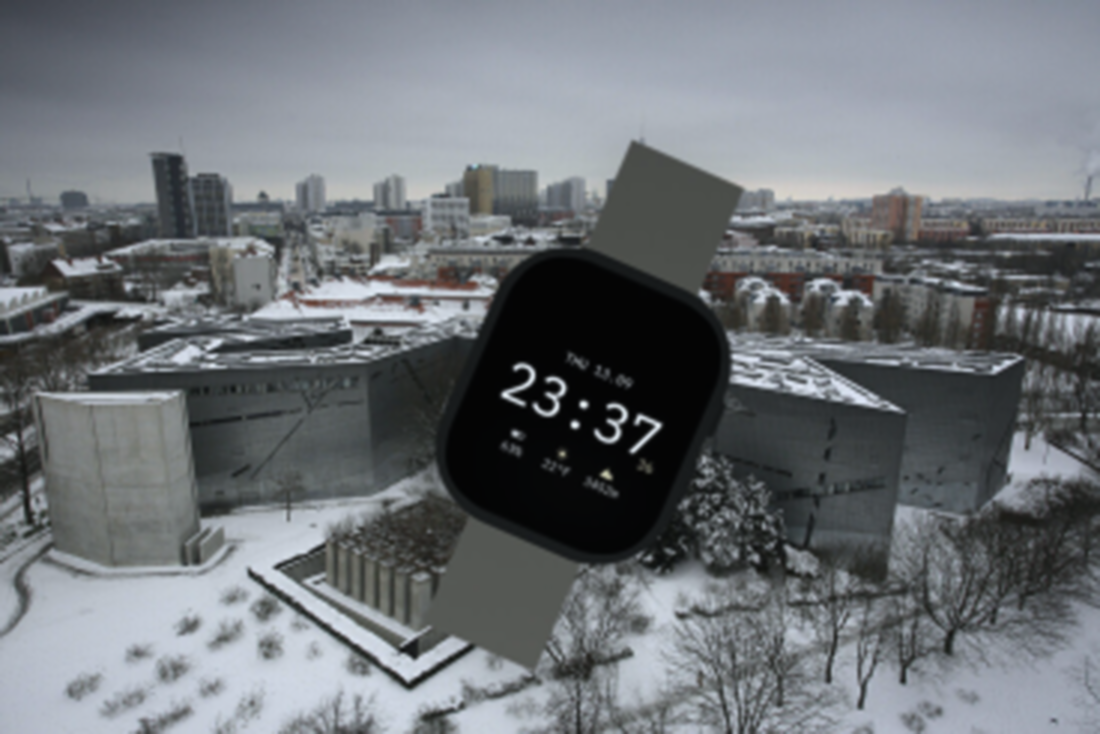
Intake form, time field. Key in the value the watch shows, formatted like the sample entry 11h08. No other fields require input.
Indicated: 23h37
